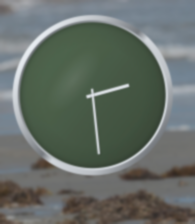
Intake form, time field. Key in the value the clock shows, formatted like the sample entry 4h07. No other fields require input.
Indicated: 2h29
